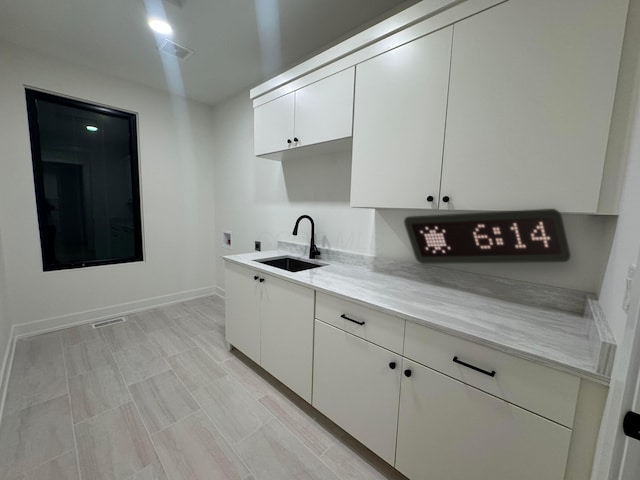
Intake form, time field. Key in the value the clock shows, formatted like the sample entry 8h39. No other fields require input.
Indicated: 6h14
